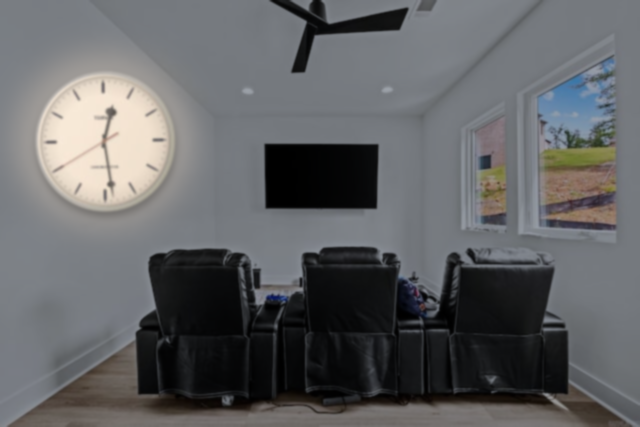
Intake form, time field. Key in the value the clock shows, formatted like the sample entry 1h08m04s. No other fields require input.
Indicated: 12h28m40s
